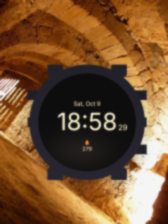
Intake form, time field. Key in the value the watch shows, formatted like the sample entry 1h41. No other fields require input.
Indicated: 18h58
